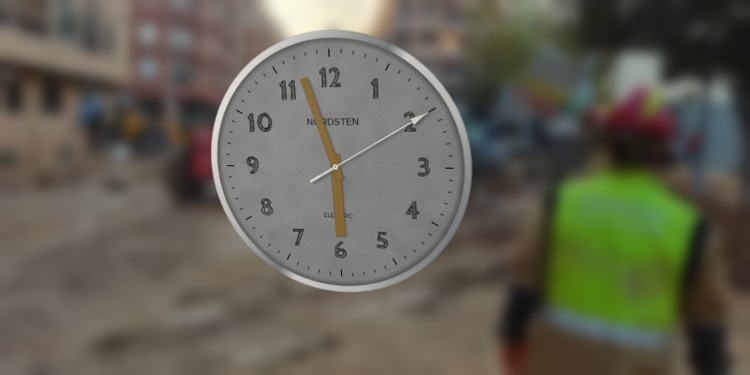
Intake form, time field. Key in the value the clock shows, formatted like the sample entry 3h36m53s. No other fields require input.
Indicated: 5h57m10s
